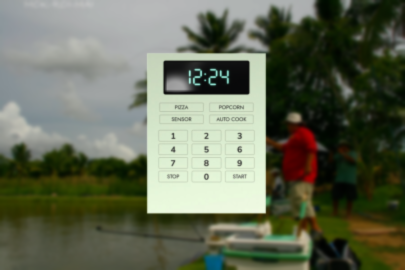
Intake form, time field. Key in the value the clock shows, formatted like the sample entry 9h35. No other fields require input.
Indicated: 12h24
